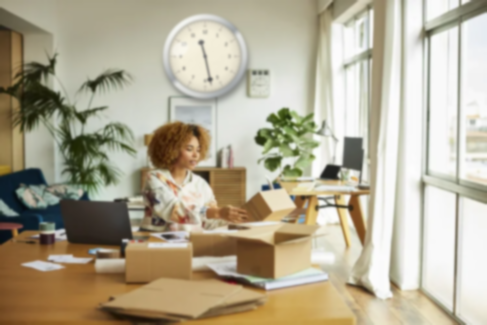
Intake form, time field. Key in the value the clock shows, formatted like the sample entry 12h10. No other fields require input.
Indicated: 11h28
